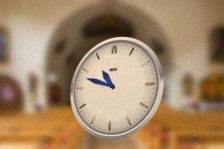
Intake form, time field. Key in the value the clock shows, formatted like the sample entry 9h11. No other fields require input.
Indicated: 10h48
